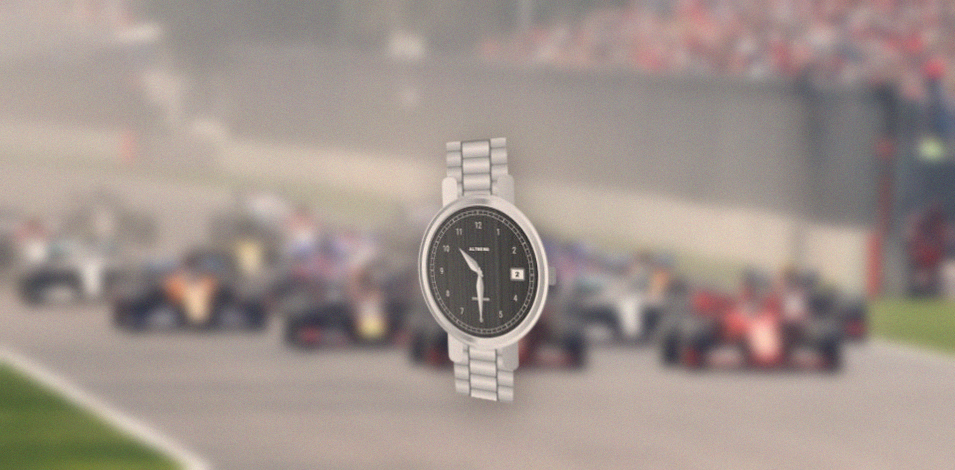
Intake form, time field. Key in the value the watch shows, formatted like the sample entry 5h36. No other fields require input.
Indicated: 10h30
